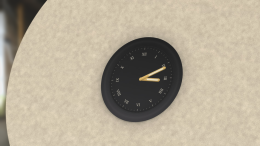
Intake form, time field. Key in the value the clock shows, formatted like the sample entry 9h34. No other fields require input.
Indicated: 3h11
